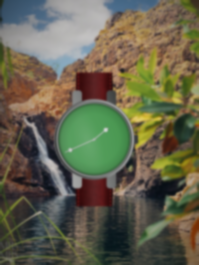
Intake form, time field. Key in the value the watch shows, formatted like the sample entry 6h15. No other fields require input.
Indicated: 1h41
